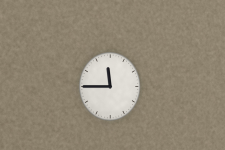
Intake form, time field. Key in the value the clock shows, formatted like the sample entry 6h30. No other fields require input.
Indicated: 11h45
